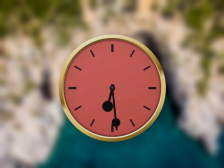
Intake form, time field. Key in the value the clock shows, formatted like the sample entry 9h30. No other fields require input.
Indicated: 6h29
